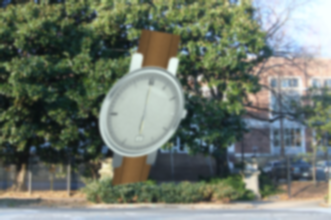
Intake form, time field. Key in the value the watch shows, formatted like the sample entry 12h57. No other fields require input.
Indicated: 6h00
